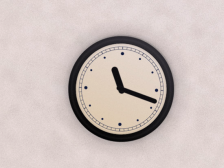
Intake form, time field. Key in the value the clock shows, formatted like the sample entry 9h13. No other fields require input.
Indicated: 11h18
